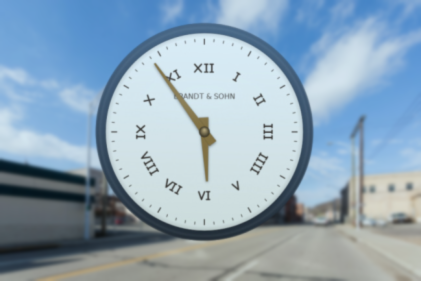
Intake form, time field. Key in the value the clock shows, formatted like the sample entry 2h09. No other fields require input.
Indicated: 5h54
